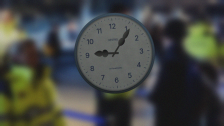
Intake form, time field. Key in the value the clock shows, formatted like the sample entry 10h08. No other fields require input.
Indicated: 9h06
